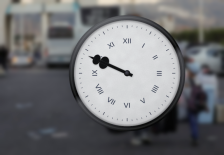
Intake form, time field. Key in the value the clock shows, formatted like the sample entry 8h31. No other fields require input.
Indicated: 9h49
